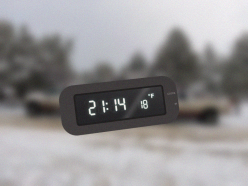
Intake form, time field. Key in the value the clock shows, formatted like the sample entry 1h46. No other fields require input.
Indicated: 21h14
